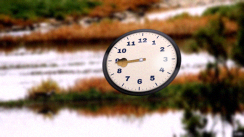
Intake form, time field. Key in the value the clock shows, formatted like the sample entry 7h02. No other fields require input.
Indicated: 8h44
